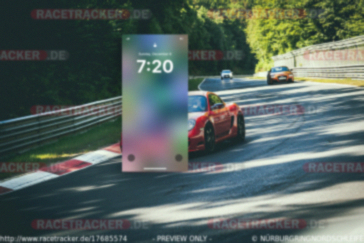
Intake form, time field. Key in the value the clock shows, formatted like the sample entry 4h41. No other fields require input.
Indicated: 7h20
